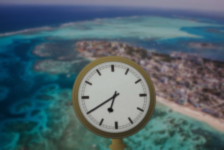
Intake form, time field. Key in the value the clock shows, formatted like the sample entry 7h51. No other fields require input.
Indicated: 6h40
